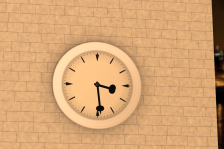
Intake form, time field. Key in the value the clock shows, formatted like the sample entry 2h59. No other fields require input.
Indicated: 3h29
